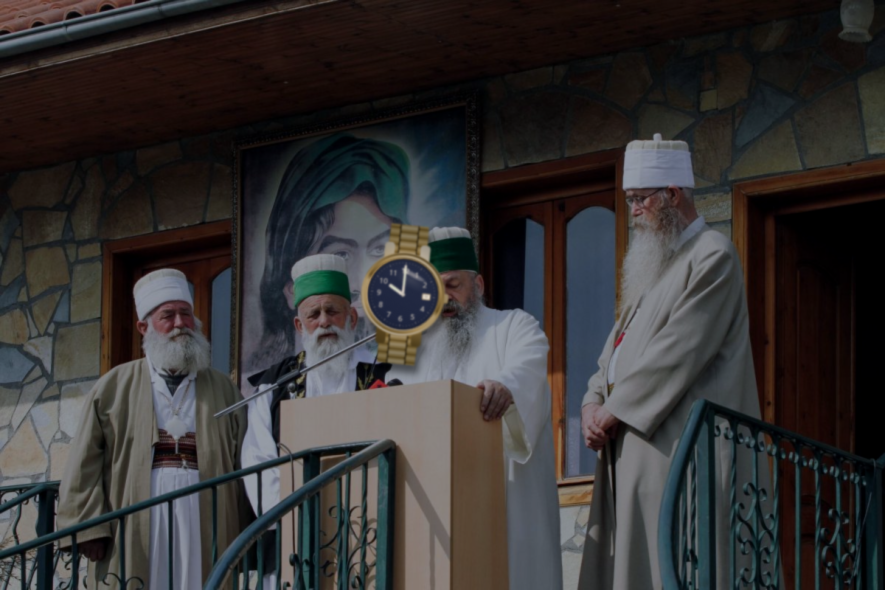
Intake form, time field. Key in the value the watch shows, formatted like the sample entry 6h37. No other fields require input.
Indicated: 10h00
